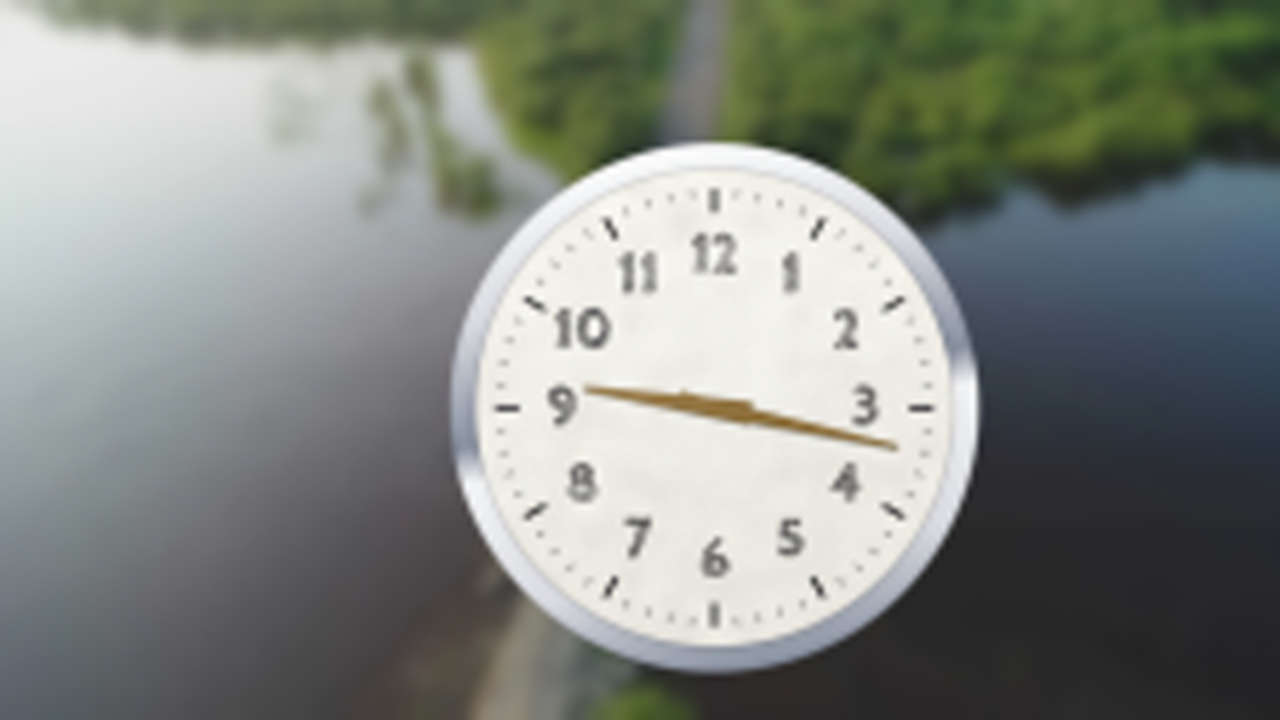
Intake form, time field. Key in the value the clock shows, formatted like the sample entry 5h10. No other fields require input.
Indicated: 9h17
